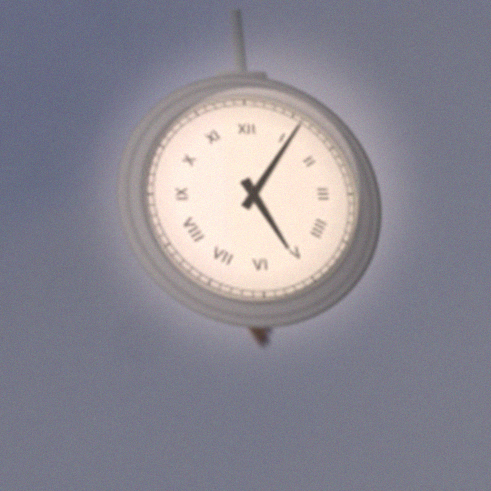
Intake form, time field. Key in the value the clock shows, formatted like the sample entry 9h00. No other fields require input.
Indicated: 5h06
